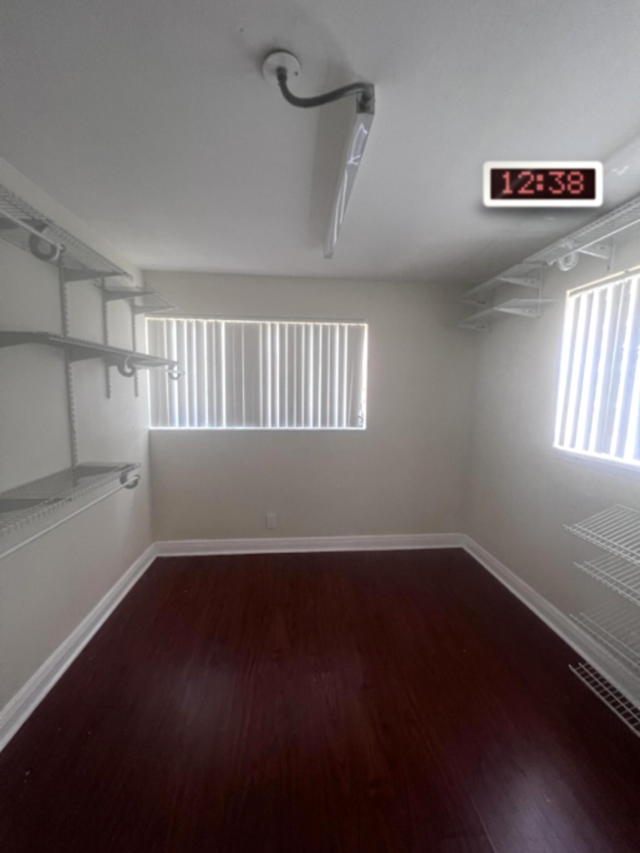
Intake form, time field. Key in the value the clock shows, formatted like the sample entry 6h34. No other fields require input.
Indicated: 12h38
